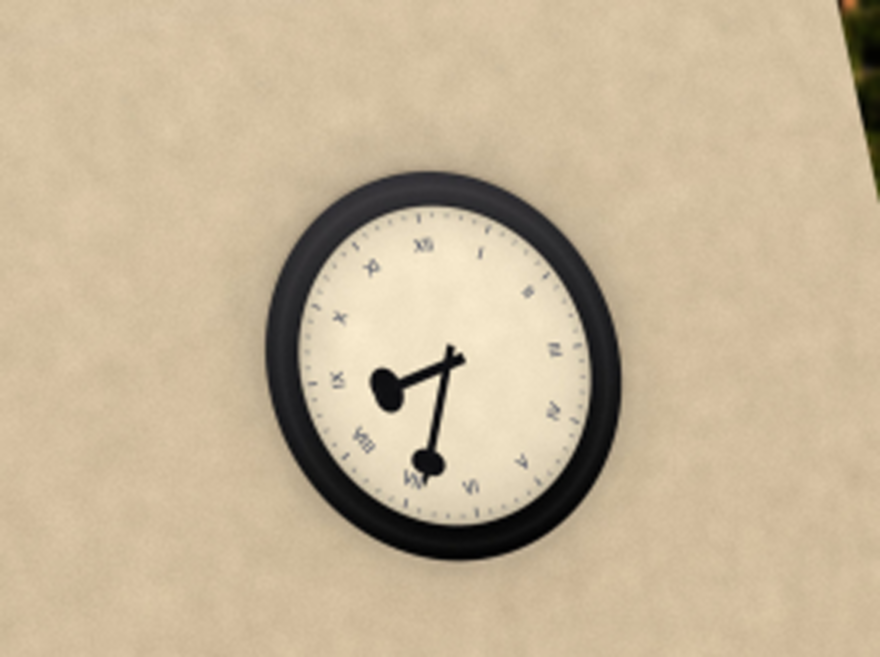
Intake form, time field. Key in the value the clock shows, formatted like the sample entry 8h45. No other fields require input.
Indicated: 8h34
